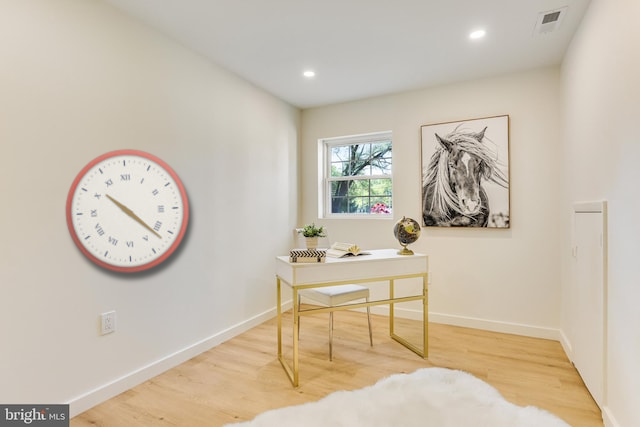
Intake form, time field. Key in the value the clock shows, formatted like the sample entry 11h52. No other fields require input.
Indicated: 10h22
